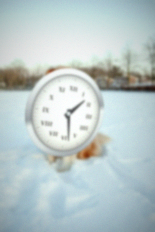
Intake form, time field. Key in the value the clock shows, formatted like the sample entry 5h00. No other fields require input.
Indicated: 1h28
